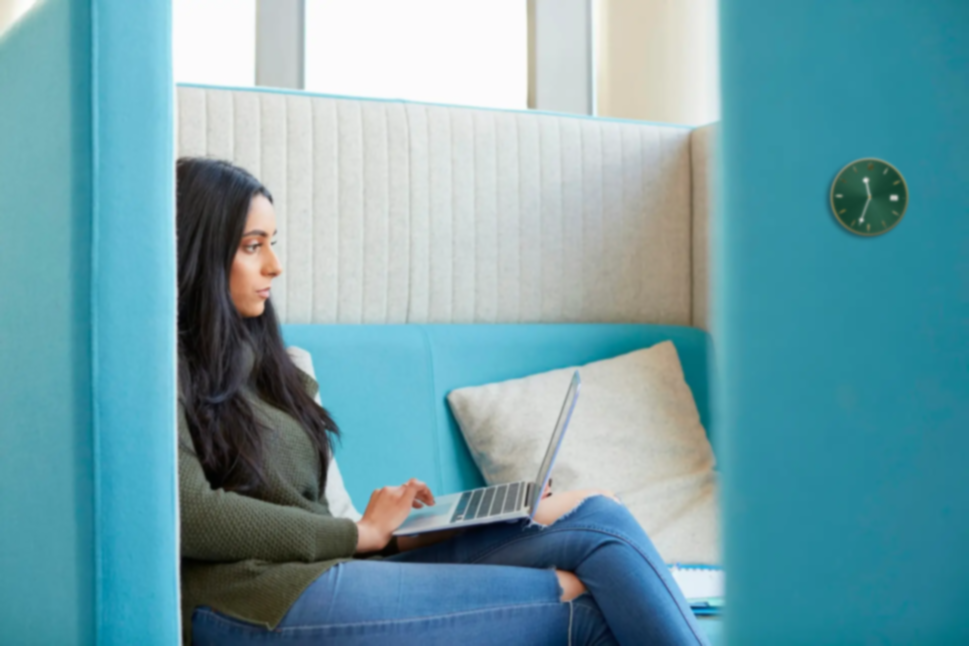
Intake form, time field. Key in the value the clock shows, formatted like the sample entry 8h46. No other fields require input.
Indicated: 11h33
